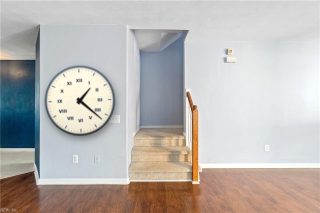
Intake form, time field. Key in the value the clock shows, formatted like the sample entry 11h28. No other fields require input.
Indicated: 1h22
